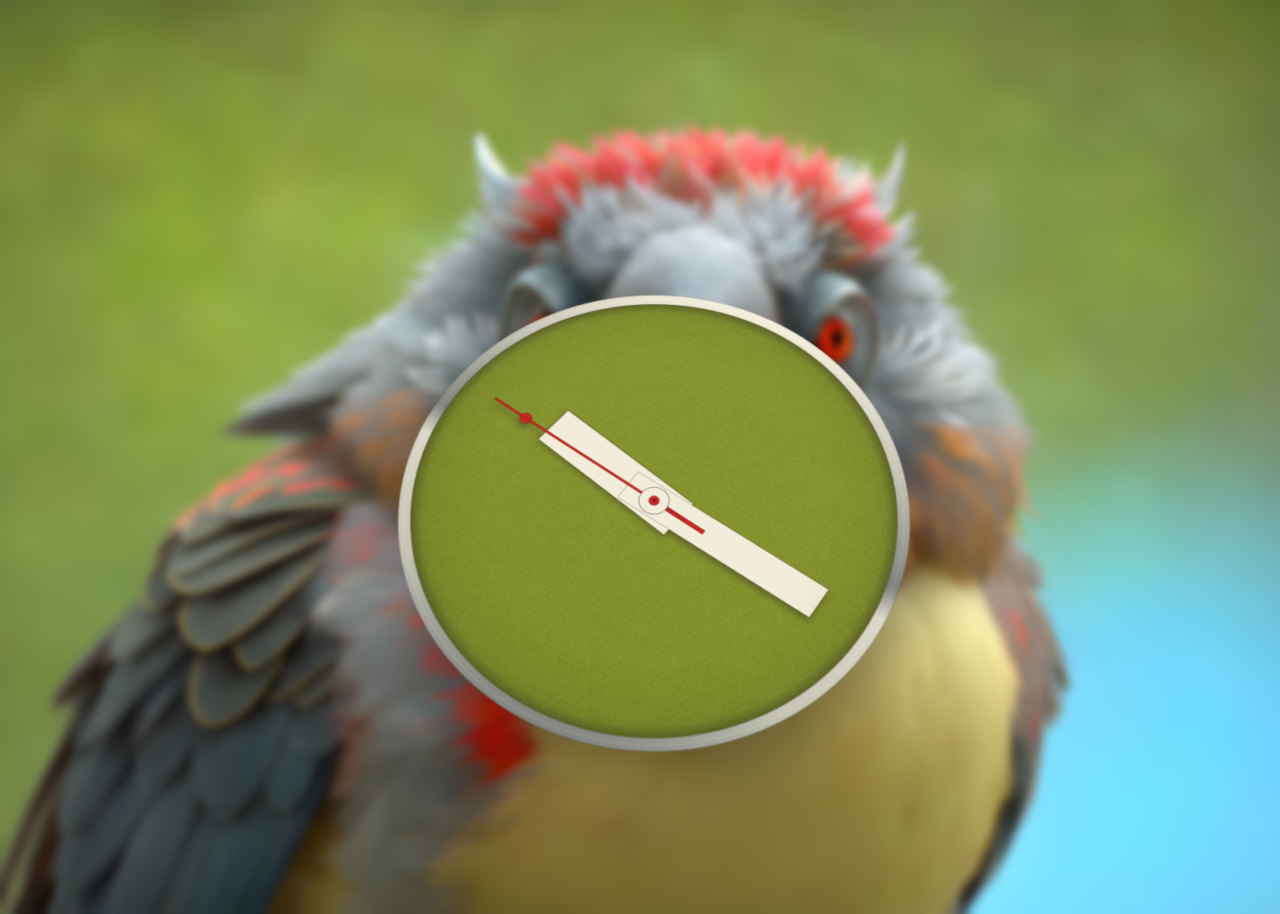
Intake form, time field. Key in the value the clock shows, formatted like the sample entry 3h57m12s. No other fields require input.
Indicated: 10h20m51s
